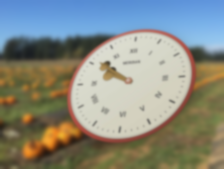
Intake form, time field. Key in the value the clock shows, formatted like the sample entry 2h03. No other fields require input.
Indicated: 9h51
